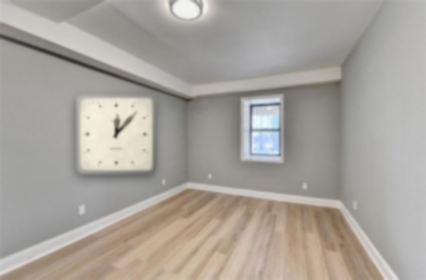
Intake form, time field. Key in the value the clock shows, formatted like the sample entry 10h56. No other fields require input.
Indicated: 12h07
